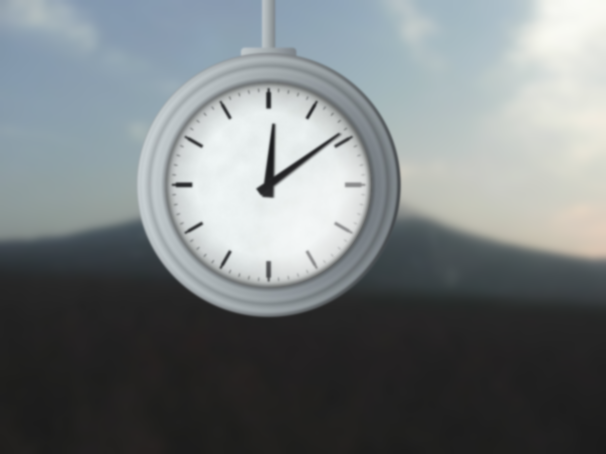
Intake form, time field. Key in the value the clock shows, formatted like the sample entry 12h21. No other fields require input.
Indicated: 12h09
